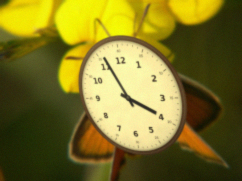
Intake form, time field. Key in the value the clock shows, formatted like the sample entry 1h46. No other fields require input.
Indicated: 3h56
